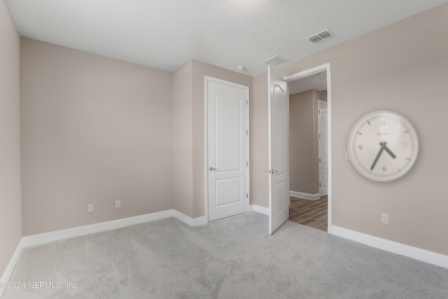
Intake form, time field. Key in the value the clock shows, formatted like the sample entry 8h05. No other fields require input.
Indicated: 4h35
